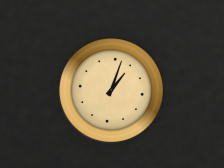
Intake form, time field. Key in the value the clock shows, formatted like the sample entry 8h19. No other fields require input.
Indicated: 1h02
